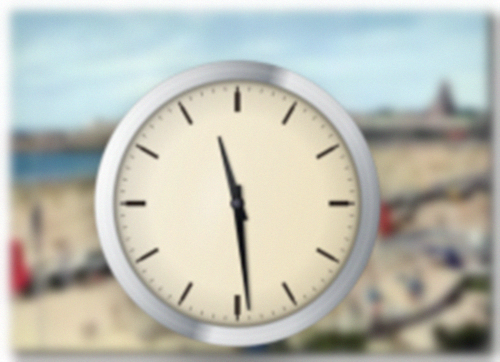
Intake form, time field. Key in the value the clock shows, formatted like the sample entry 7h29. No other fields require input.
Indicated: 11h29
